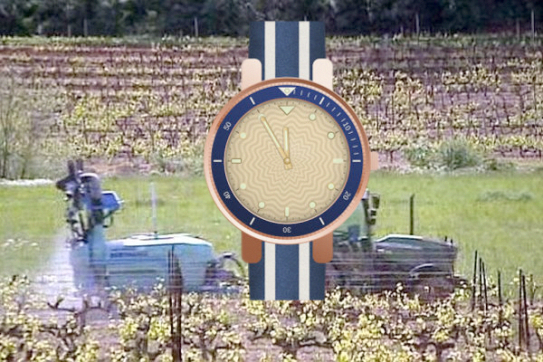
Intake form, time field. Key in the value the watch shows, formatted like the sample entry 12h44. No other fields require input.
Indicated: 11h55
